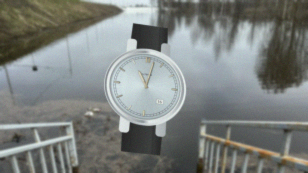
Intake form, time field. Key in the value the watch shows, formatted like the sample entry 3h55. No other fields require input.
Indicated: 11h02
